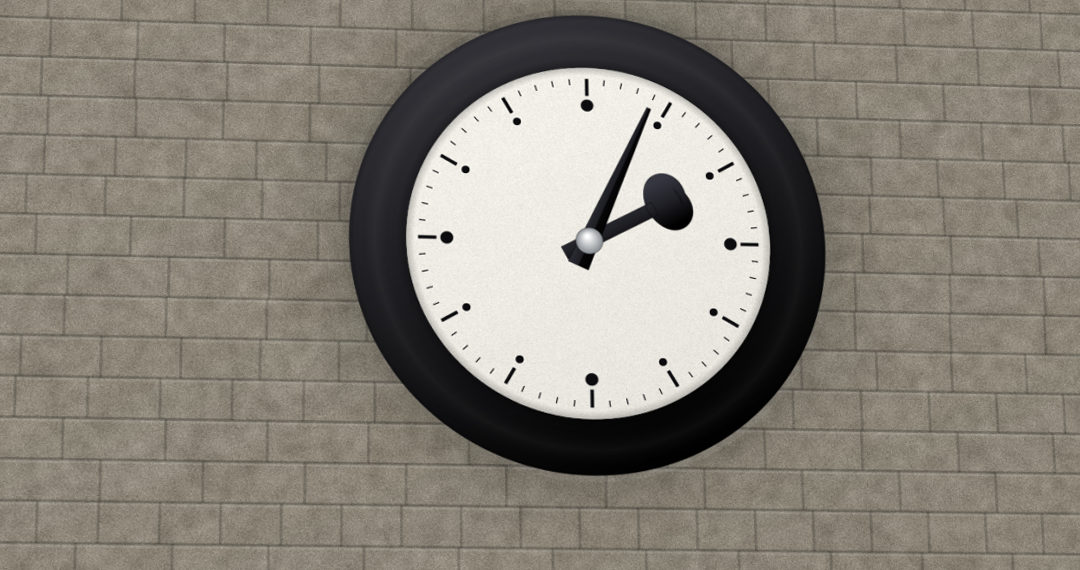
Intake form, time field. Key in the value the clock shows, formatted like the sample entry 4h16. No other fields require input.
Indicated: 2h04
